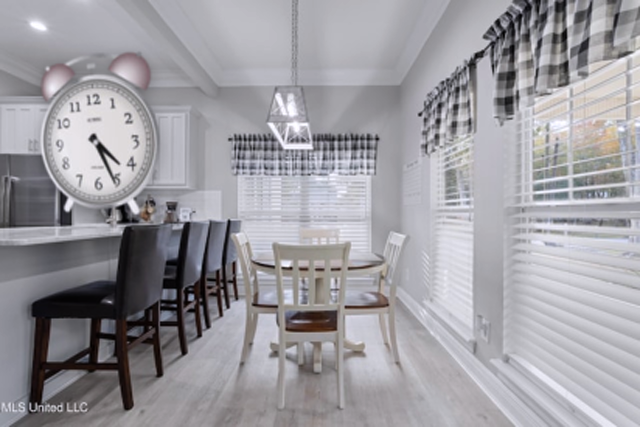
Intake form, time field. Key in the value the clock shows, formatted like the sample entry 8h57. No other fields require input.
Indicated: 4h26
